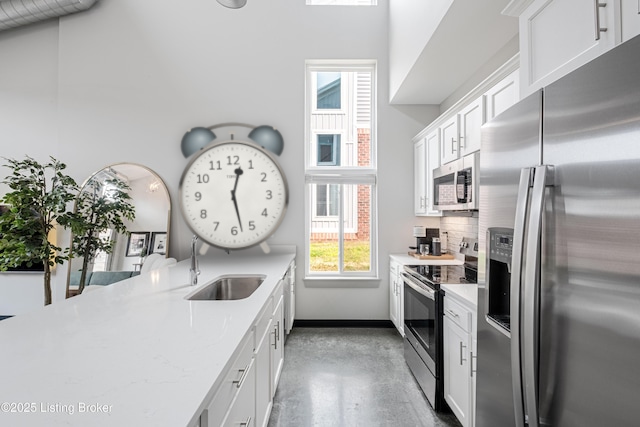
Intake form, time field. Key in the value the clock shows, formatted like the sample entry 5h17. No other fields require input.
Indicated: 12h28
